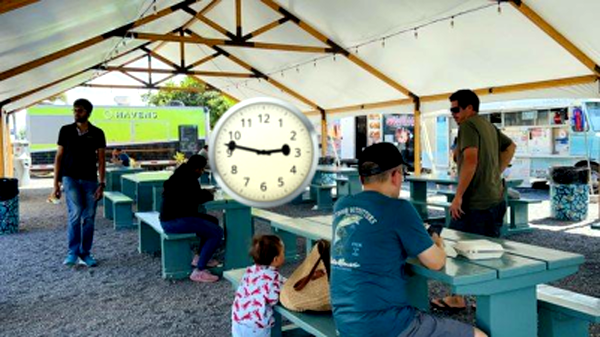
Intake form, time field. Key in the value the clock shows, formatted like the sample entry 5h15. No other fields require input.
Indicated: 2h47
